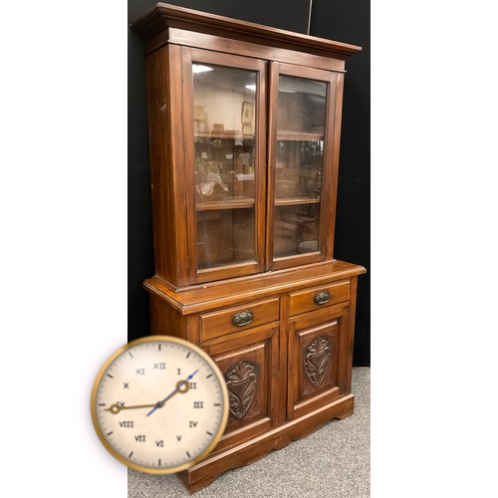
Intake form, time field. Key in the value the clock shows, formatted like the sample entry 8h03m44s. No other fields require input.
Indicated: 1h44m08s
